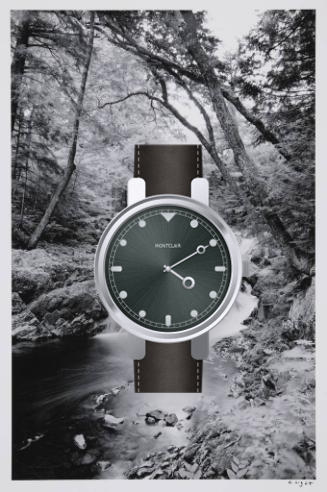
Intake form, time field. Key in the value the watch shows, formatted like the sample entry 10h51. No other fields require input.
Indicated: 4h10
